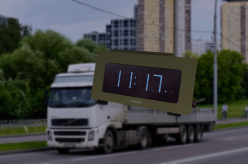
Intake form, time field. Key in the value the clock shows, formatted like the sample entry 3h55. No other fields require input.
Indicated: 11h17
